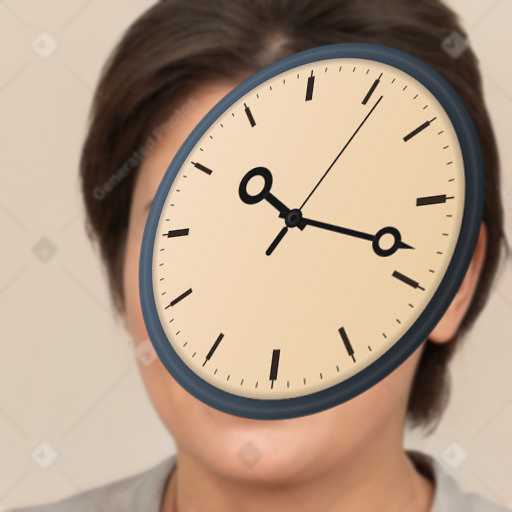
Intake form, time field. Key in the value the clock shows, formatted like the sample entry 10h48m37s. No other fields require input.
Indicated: 10h18m06s
